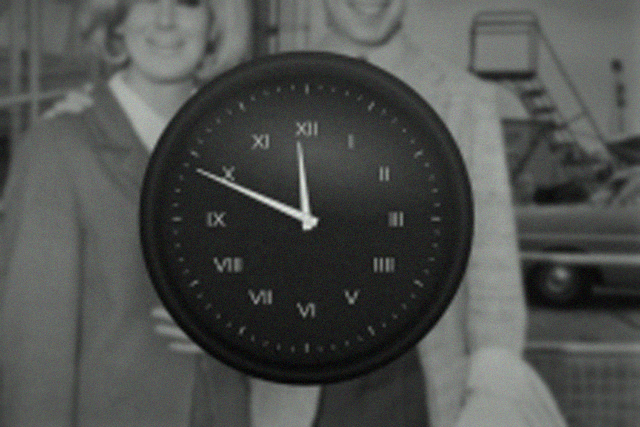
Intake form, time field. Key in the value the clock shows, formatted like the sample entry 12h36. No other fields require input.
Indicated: 11h49
